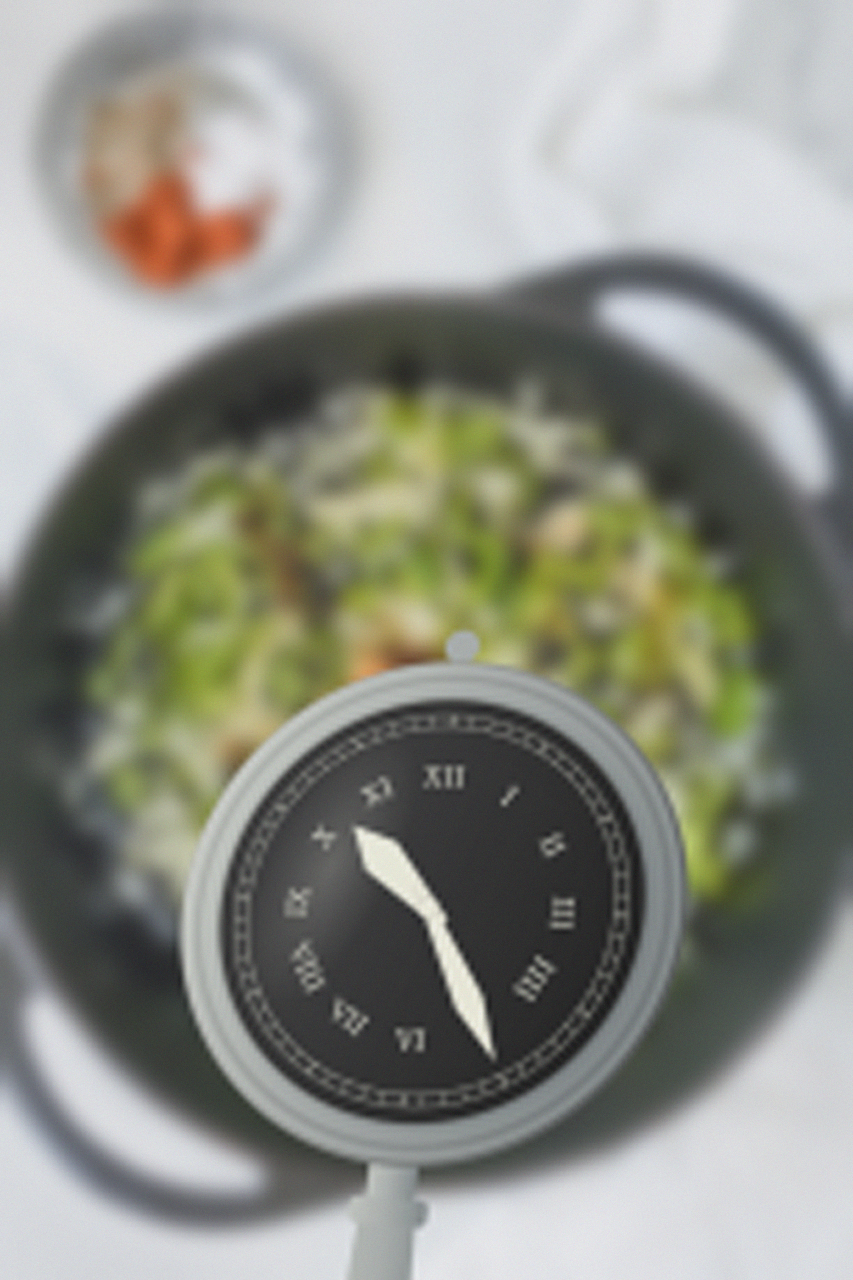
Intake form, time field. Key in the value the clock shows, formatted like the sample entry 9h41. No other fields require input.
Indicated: 10h25
